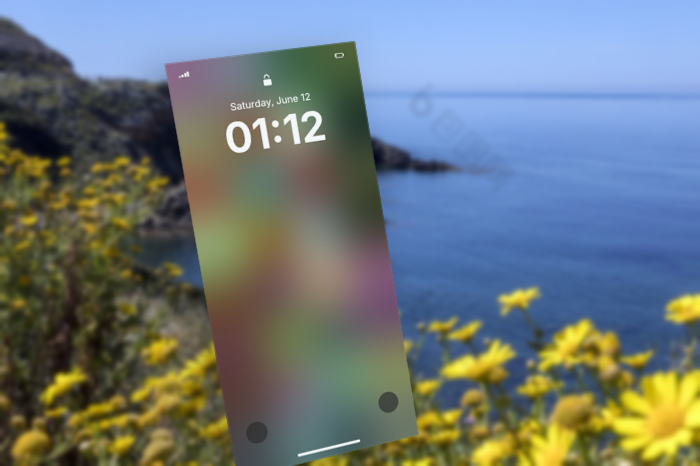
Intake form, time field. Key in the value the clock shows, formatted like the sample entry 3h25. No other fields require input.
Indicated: 1h12
